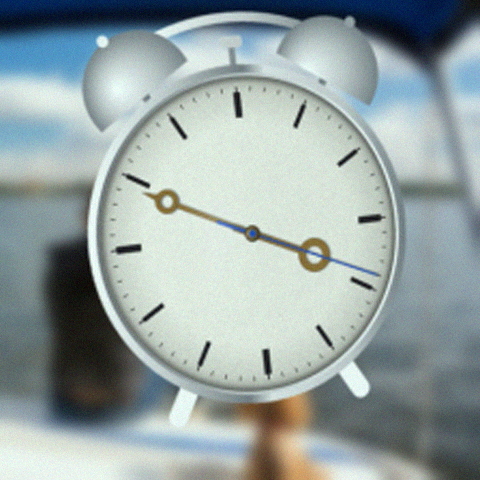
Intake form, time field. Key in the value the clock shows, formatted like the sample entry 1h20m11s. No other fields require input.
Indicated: 3h49m19s
